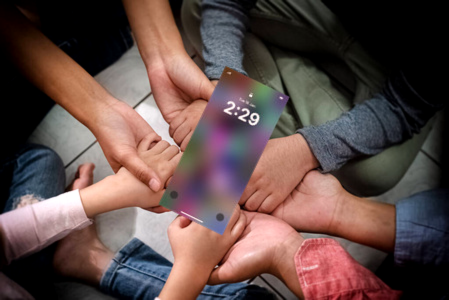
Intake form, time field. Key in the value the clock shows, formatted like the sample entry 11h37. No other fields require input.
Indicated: 2h29
